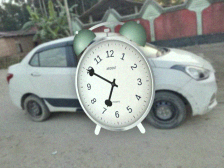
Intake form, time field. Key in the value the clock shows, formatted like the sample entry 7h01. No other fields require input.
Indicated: 6h50
